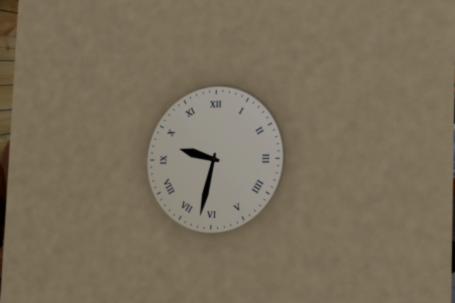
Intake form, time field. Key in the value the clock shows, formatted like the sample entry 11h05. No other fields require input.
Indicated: 9h32
